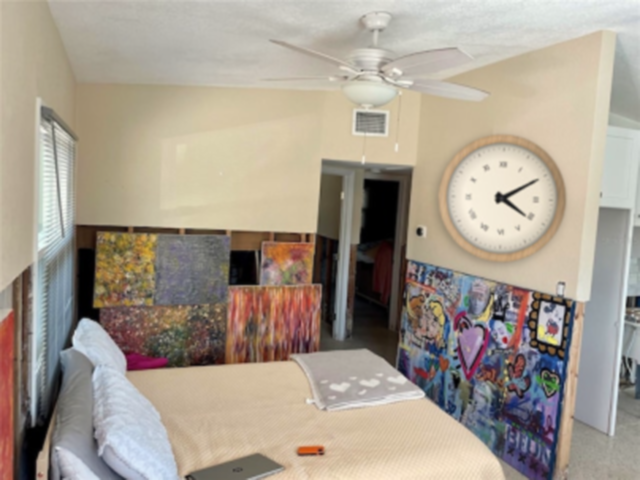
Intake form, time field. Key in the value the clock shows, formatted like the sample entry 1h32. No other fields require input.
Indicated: 4h10
